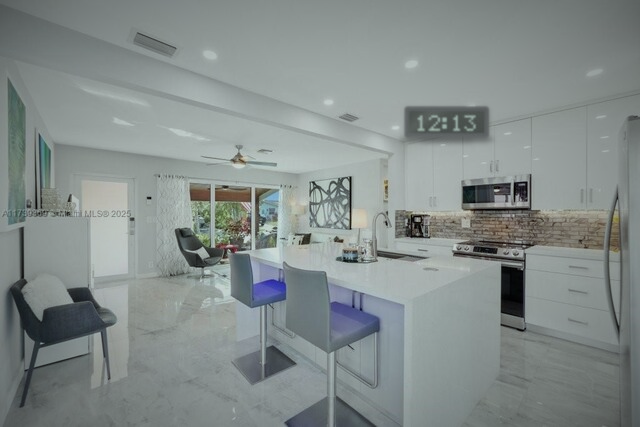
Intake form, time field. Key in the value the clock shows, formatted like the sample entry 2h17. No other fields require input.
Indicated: 12h13
